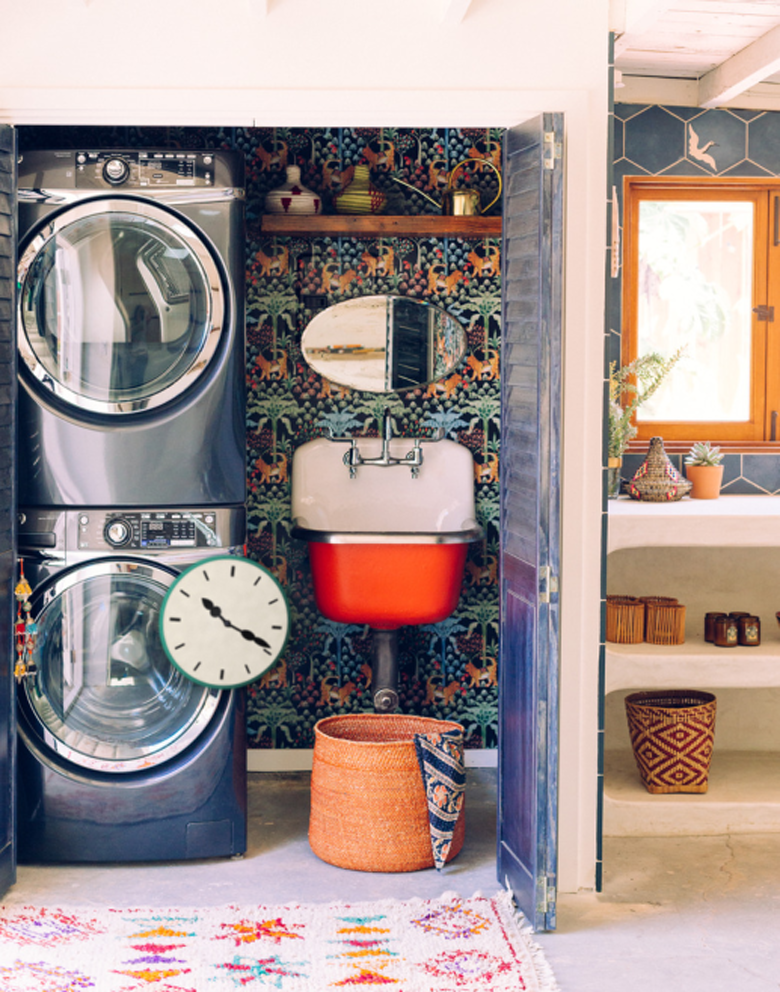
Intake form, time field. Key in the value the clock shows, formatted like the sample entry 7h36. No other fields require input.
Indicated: 10h19
